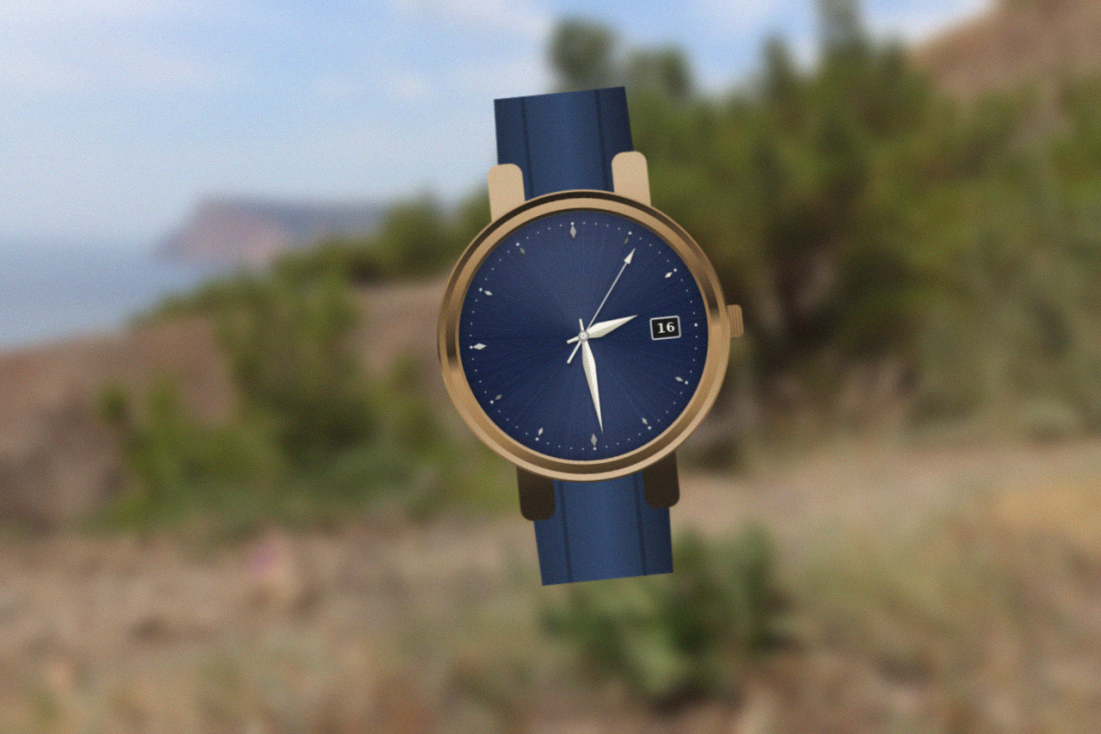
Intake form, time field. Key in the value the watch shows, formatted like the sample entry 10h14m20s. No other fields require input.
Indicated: 2h29m06s
